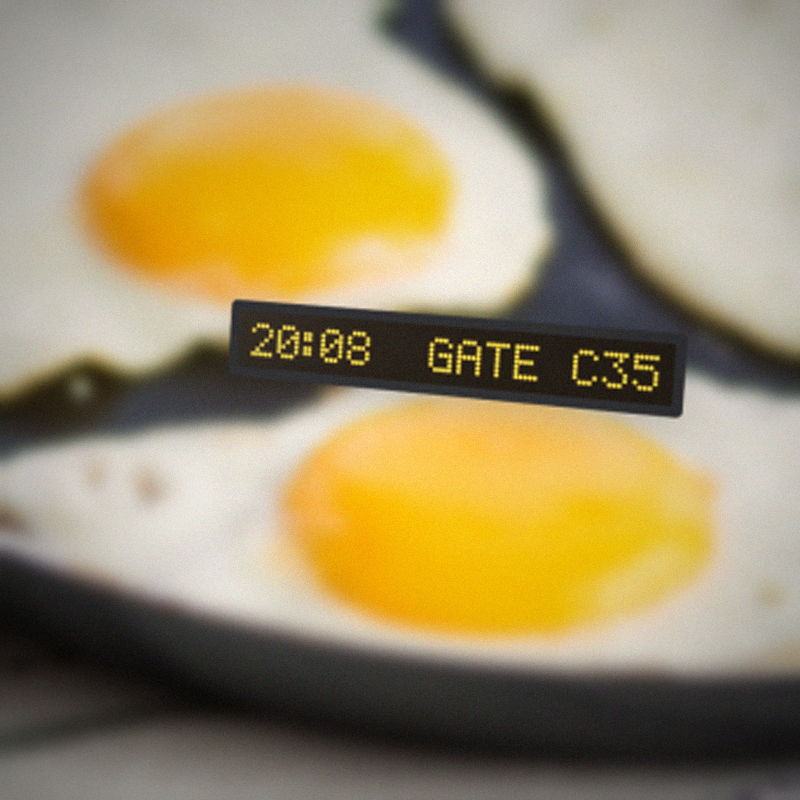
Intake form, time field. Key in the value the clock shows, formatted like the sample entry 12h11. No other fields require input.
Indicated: 20h08
